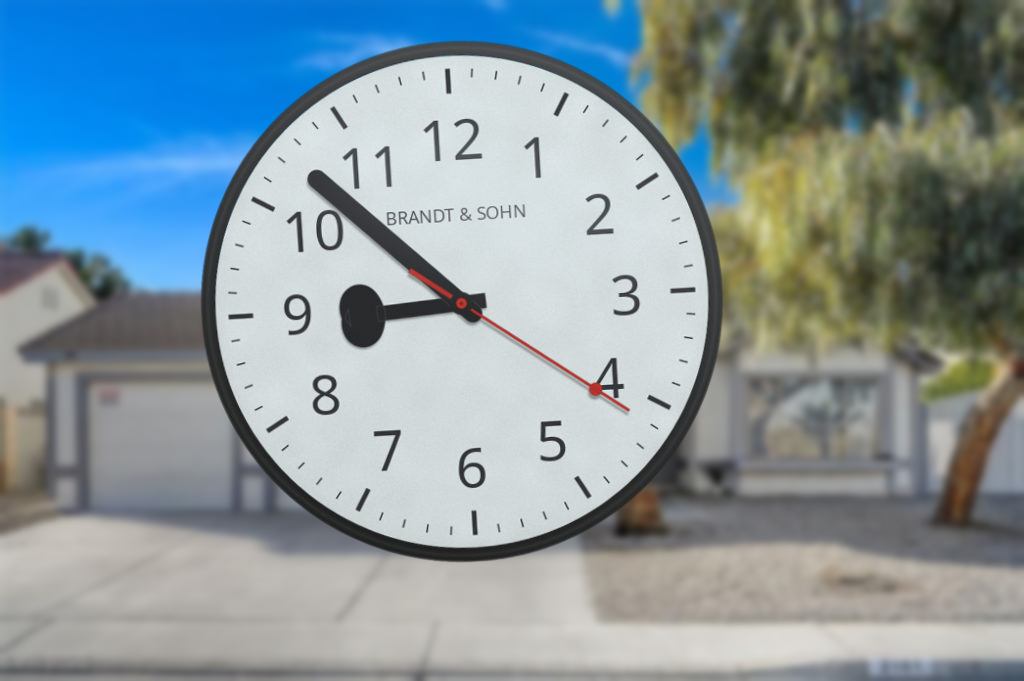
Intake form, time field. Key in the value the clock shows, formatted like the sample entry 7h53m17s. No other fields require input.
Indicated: 8h52m21s
